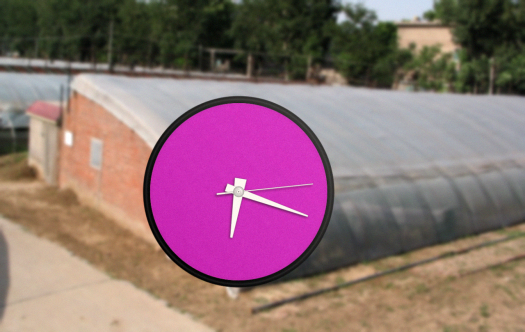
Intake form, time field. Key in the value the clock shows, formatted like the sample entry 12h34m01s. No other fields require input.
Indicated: 6h18m14s
